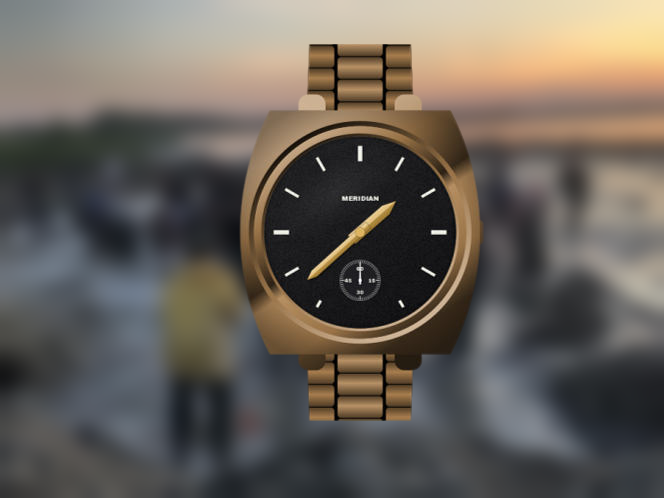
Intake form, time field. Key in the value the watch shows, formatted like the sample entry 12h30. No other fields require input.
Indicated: 1h38
